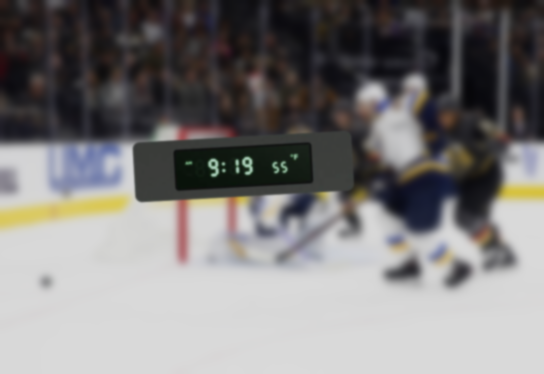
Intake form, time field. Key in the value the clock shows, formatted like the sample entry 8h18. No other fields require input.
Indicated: 9h19
